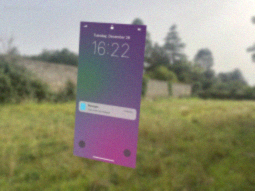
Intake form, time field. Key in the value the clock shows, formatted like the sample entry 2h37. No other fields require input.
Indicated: 16h22
